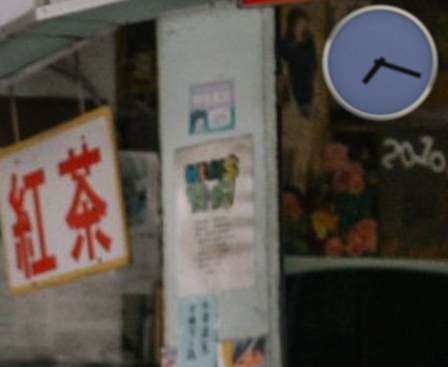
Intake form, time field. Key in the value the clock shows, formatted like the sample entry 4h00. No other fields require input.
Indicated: 7h18
